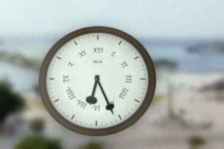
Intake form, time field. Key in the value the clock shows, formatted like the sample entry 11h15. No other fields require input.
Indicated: 6h26
